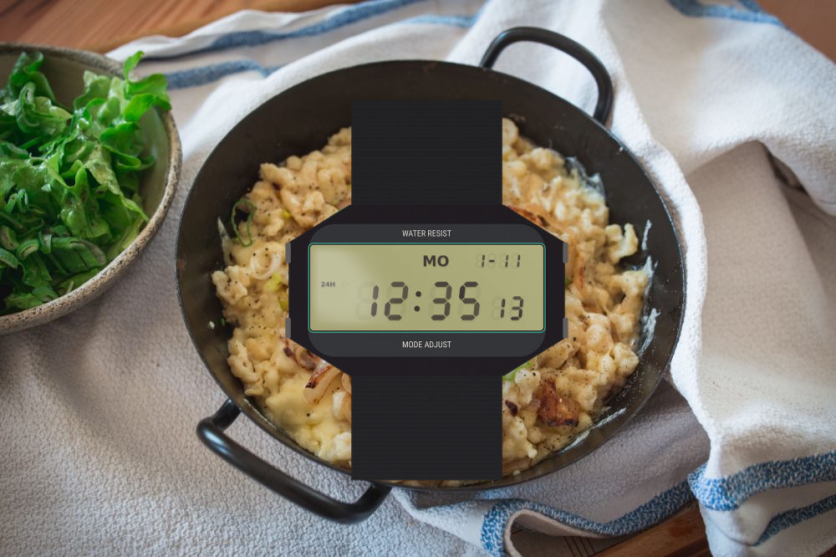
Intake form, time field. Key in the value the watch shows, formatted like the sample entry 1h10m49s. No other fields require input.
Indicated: 12h35m13s
